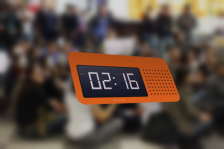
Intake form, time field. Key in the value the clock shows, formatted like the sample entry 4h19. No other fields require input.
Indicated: 2h16
